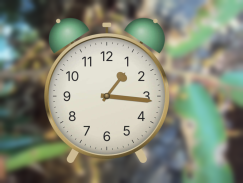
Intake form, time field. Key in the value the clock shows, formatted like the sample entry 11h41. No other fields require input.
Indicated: 1h16
